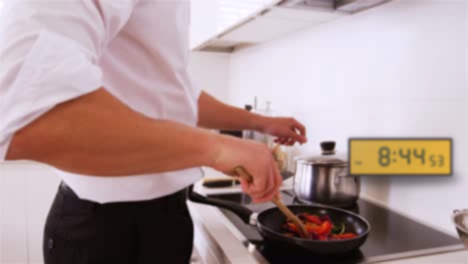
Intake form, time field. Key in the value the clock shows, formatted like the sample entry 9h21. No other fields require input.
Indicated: 8h44
